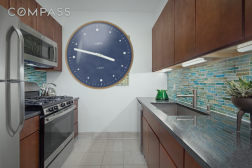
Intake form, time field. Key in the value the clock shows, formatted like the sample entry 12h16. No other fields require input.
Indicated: 3h48
